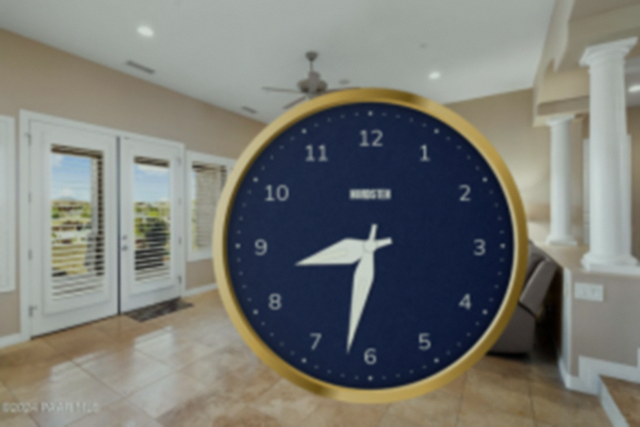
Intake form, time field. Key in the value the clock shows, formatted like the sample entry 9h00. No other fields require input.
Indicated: 8h32
